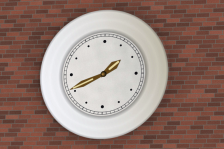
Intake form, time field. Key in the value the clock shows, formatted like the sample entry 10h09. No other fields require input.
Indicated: 1h41
